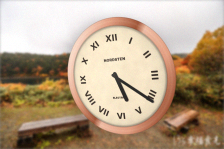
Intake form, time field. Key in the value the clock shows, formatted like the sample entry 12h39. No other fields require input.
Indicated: 5h21
